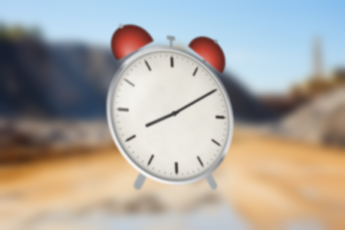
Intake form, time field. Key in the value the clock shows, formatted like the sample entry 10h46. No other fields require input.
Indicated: 8h10
